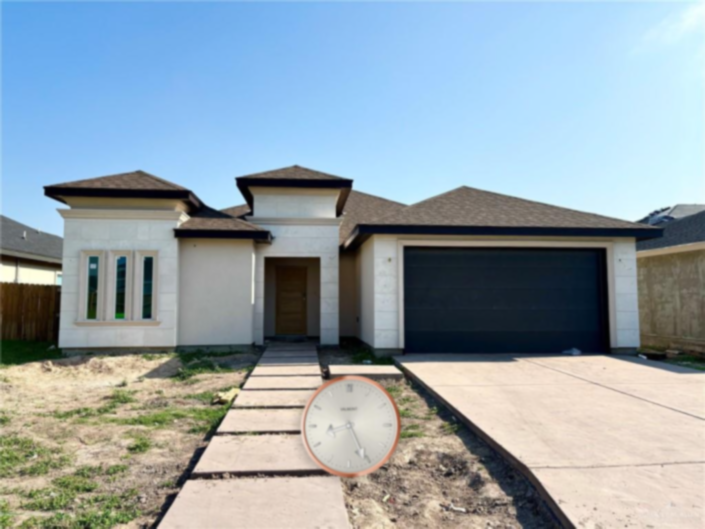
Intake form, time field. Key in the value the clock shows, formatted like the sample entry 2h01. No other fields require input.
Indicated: 8h26
